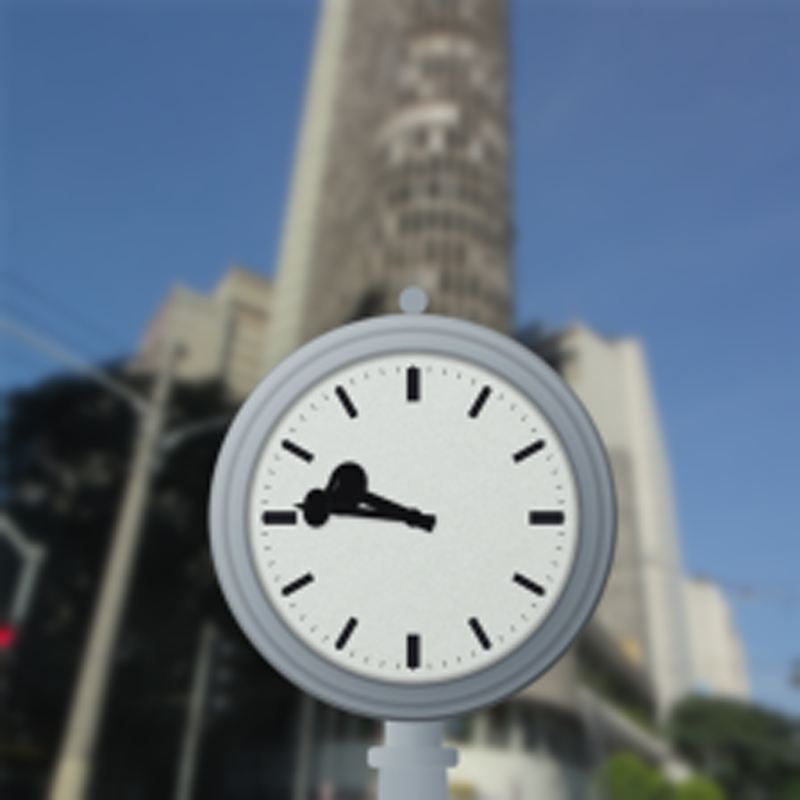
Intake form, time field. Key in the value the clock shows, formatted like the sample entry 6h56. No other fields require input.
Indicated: 9h46
